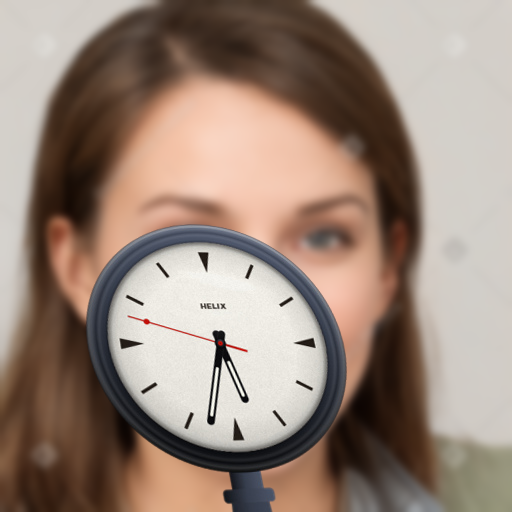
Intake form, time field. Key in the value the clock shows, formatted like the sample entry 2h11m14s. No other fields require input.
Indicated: 5h32m48s
